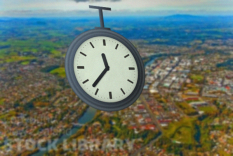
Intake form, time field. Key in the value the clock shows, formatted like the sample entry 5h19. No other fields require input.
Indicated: 11h37
